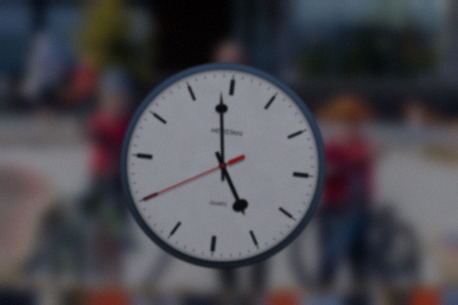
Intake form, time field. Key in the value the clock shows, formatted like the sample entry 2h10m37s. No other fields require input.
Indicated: 4h58m40s
